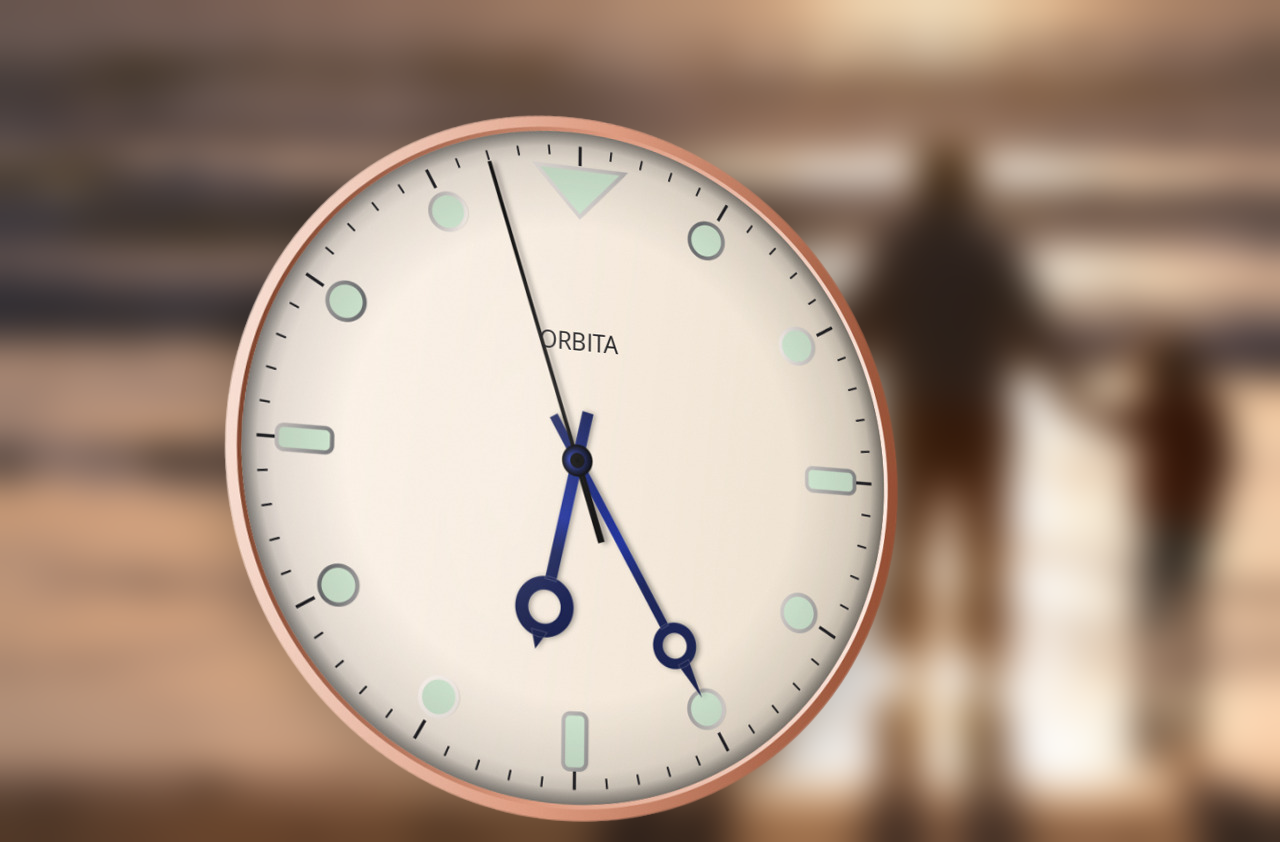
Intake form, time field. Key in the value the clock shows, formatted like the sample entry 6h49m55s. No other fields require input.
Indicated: 6h24m57s
